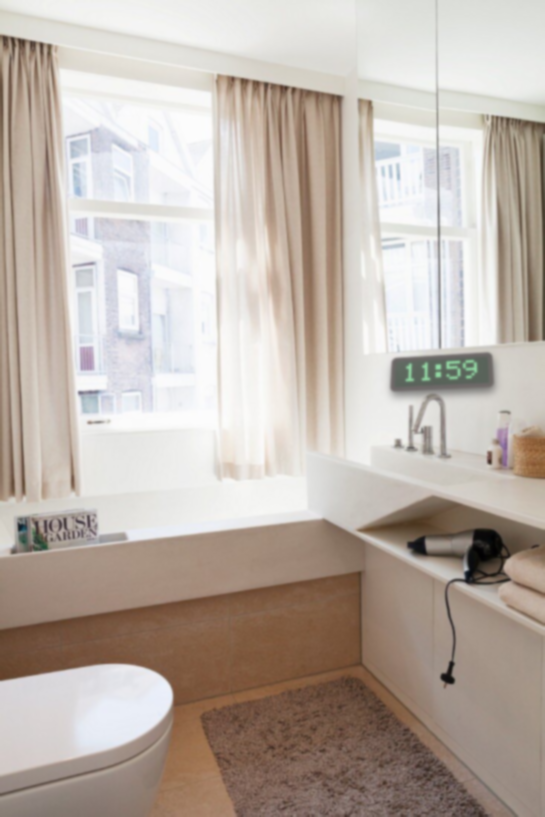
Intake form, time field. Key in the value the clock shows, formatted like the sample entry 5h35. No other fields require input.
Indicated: 11h59
